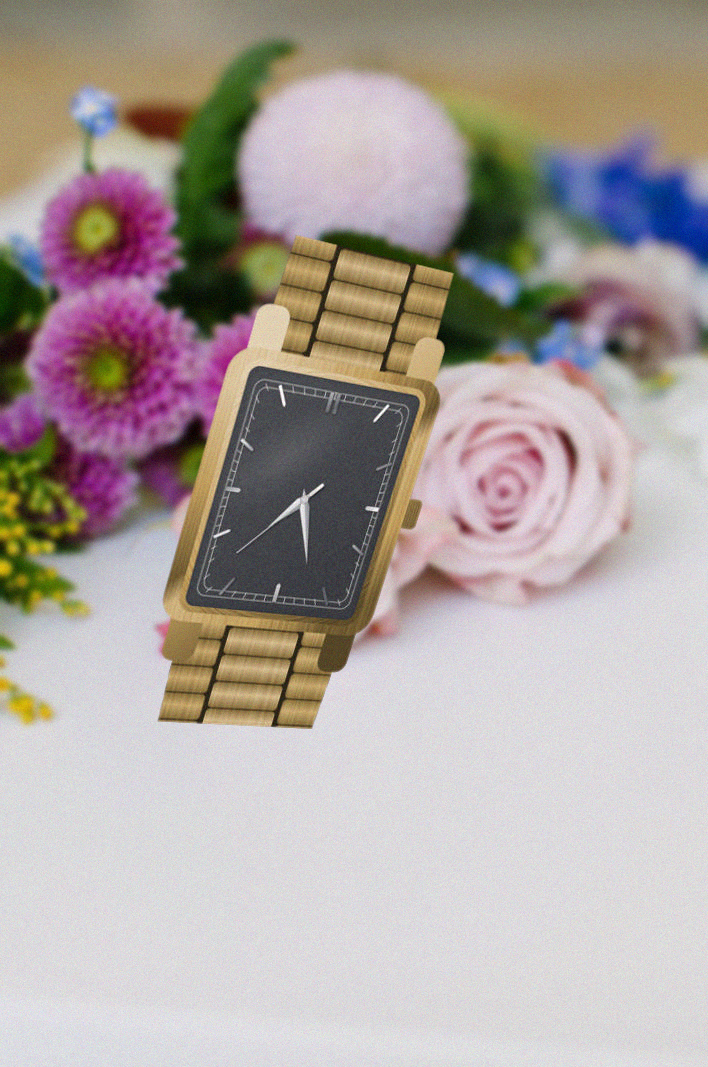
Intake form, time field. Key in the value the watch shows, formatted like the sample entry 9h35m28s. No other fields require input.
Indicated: 7h26m37s
